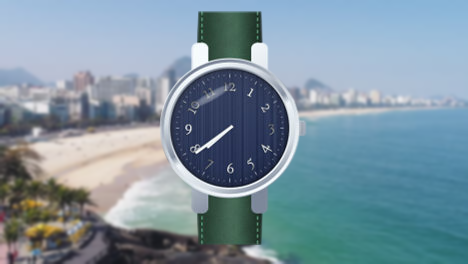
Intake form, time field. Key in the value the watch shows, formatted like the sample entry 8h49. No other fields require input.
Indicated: 7h39
